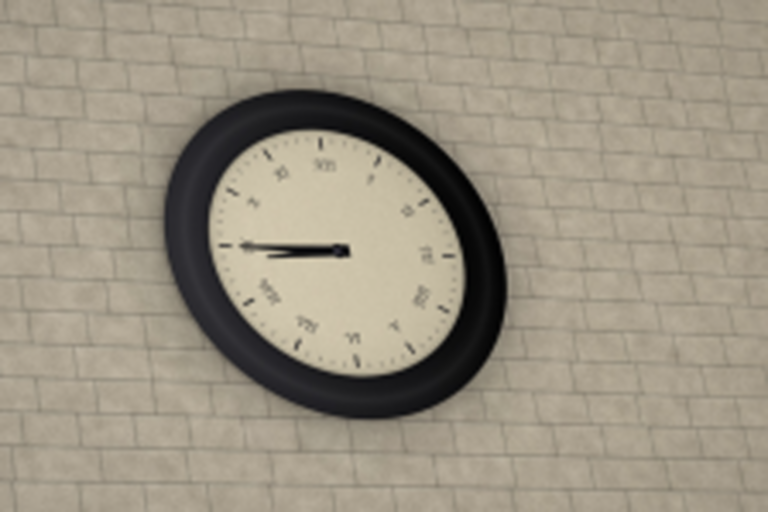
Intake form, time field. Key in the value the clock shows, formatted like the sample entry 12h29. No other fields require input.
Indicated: 8h45
